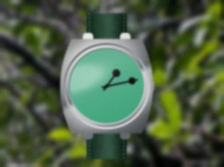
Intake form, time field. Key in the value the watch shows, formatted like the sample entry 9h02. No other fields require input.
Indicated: 1h13
